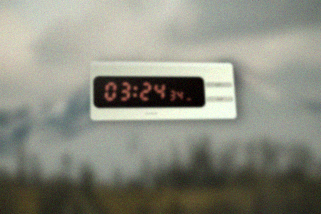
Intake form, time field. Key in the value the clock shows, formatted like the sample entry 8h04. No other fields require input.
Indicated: 3h24
